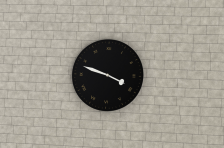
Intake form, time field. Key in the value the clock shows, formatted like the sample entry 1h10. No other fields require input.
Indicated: 3h48
